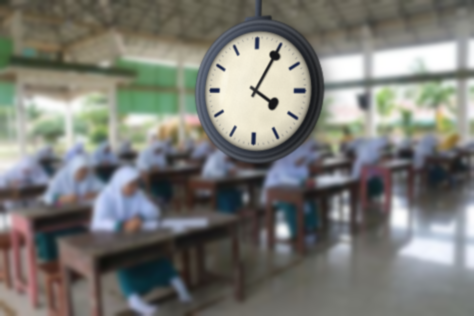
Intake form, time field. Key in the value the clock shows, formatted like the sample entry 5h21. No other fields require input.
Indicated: 4h05
